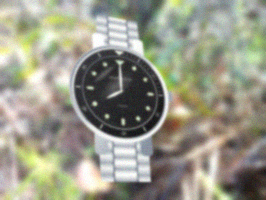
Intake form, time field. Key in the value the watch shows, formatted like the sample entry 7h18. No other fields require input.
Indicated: 8h00
